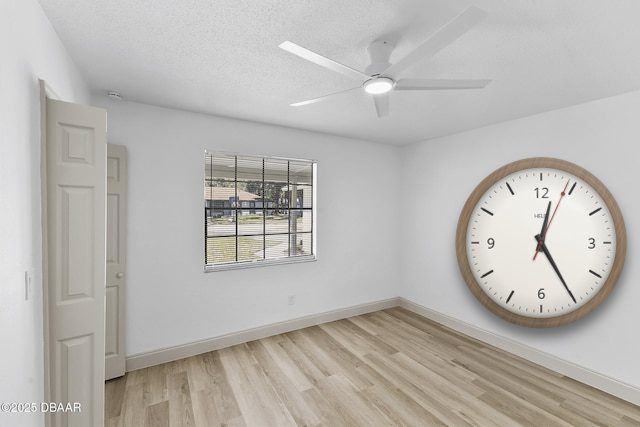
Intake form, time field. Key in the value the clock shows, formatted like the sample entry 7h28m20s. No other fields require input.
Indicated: 12h25m04s
